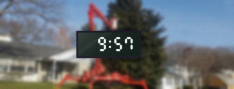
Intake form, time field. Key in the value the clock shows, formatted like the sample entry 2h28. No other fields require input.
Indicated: 9h57
